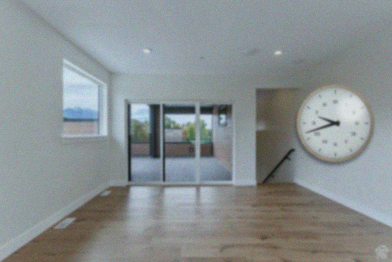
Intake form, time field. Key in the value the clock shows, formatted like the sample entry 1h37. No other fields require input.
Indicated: 9h42
